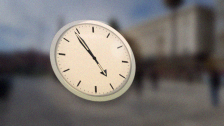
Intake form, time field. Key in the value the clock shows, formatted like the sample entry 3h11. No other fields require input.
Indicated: 4h54
